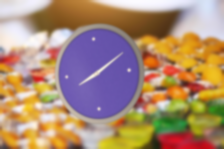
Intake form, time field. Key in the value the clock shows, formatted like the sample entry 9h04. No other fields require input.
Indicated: 8h10
